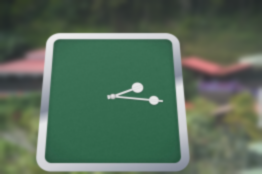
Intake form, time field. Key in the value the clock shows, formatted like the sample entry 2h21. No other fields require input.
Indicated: 2h16
